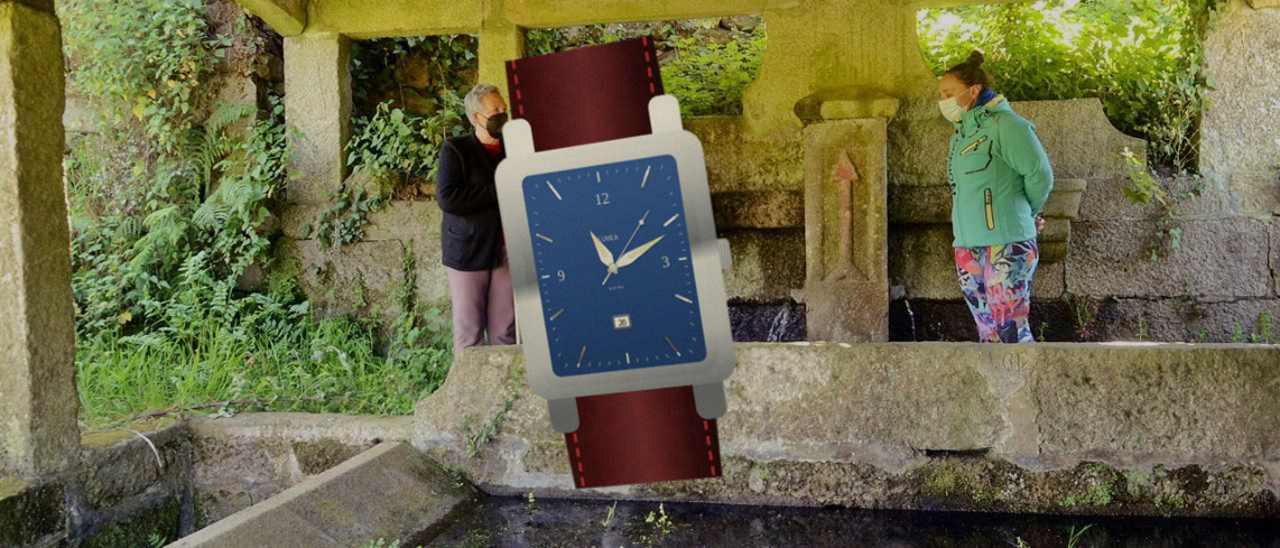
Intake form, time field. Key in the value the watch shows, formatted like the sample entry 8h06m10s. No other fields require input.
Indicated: 11h11m07s
